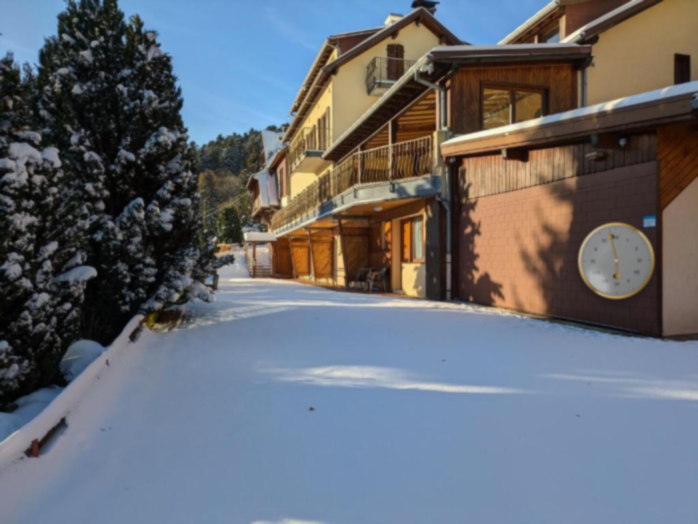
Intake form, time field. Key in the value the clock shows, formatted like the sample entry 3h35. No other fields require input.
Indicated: 5h58
